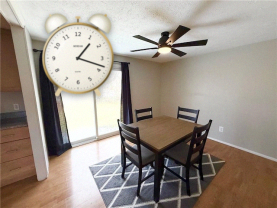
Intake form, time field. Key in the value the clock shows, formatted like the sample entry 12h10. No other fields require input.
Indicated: 1h18
